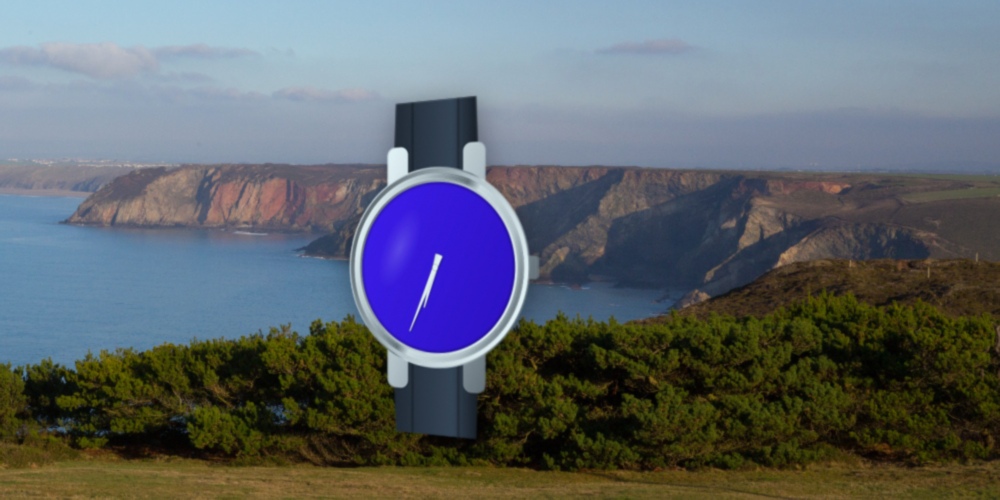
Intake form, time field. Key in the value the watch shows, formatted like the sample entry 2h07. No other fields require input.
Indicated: 6h34
